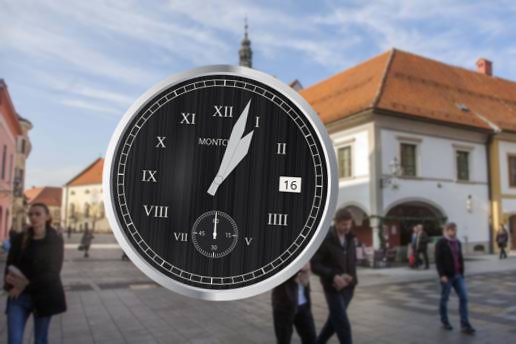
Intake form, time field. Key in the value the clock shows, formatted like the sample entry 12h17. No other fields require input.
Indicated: 1h03
